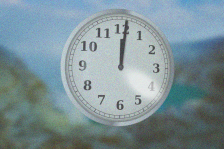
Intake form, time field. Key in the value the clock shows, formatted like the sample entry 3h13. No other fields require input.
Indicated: 12h01
